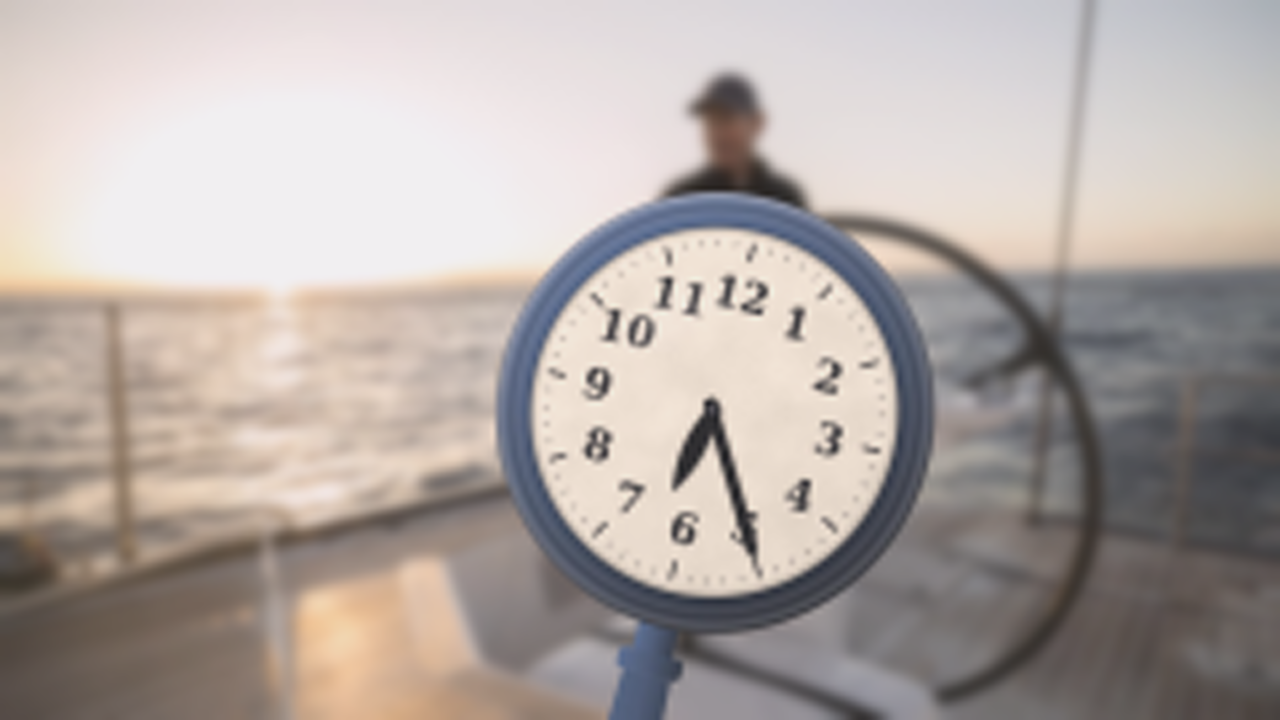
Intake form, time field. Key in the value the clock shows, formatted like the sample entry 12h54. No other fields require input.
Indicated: 6h25
